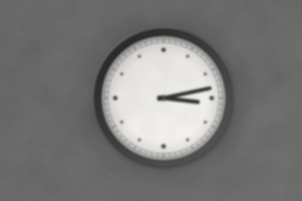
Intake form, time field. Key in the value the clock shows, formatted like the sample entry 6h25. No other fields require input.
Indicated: 3h13
